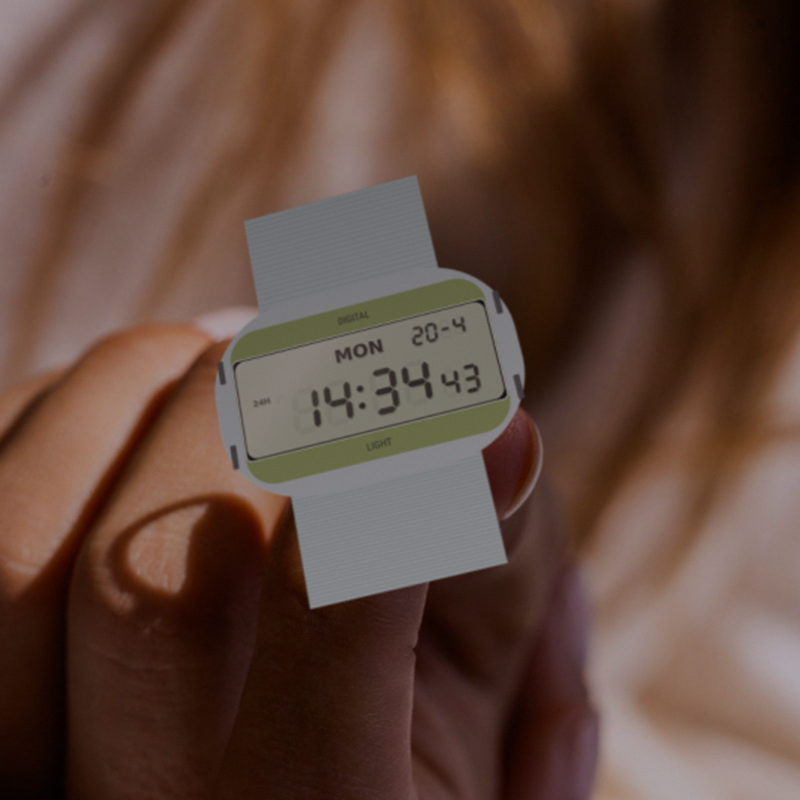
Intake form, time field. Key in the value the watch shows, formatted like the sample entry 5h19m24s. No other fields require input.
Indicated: 14h34m43s
